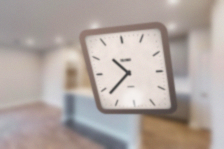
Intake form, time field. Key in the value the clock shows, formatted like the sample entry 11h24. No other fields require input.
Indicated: 10h38
